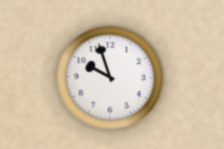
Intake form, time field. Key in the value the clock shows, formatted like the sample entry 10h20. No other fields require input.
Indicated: 9h57
